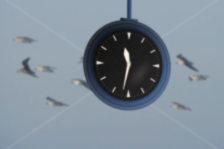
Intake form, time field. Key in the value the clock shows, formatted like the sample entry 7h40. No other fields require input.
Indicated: 11h32
